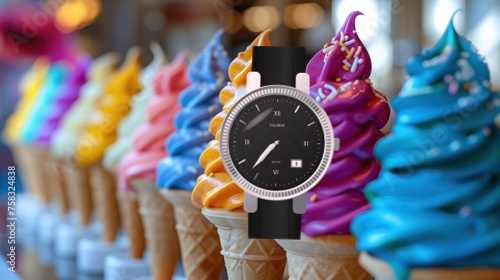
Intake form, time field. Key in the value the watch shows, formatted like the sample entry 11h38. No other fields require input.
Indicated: 7h37
